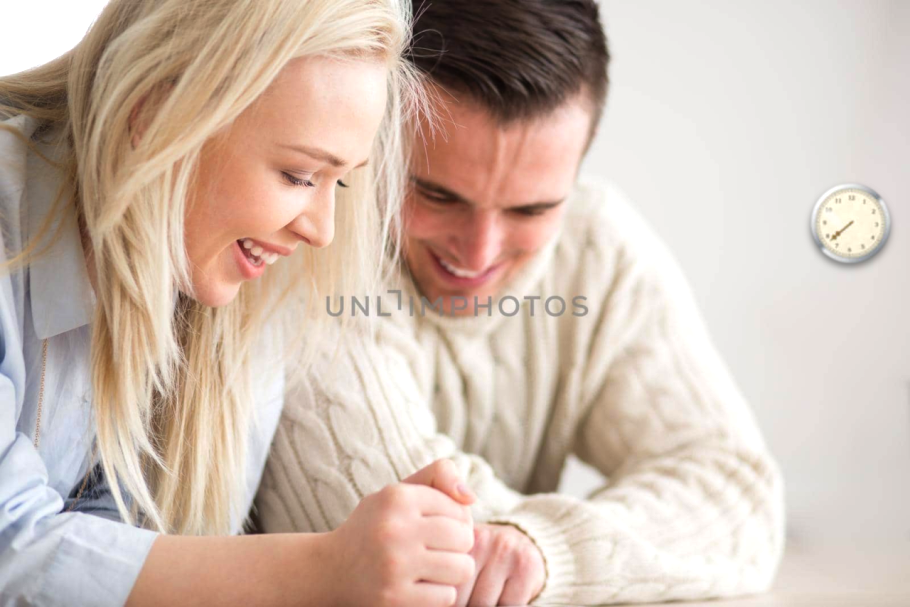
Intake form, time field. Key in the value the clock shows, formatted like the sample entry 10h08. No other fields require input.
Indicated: 7h38
